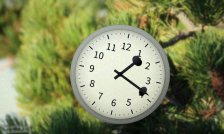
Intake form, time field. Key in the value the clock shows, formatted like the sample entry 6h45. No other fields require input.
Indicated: 1h19
